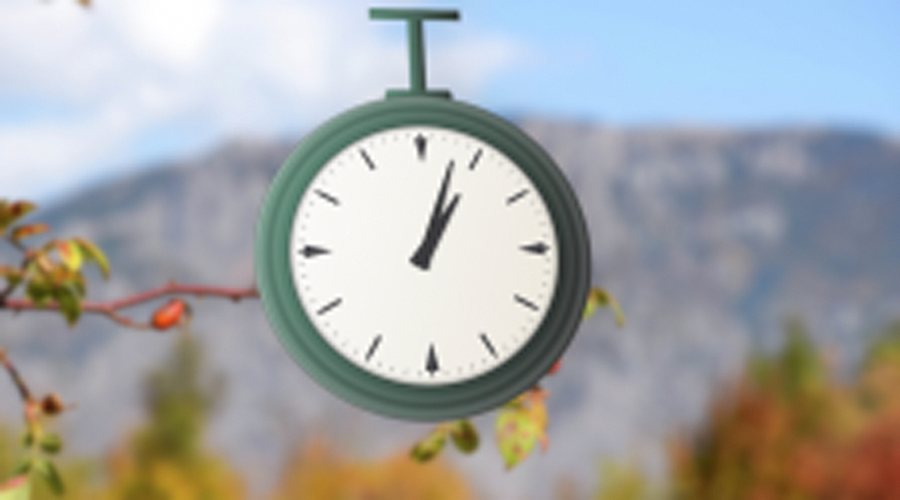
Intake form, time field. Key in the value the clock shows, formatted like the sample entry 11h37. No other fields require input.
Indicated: 1h03
